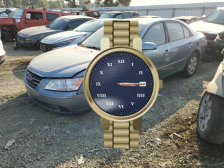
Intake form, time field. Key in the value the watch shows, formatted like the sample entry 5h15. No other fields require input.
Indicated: 3h15
